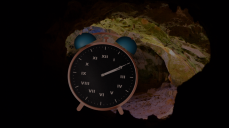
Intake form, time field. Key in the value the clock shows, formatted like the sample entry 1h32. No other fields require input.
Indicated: 2h10
